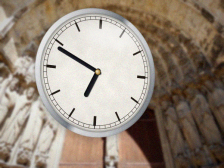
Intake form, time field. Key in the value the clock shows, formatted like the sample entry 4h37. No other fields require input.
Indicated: 6h49
